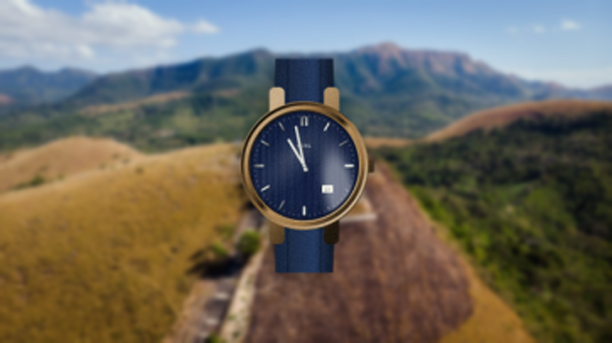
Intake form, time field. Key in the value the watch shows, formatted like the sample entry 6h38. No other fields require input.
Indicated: 10h58
